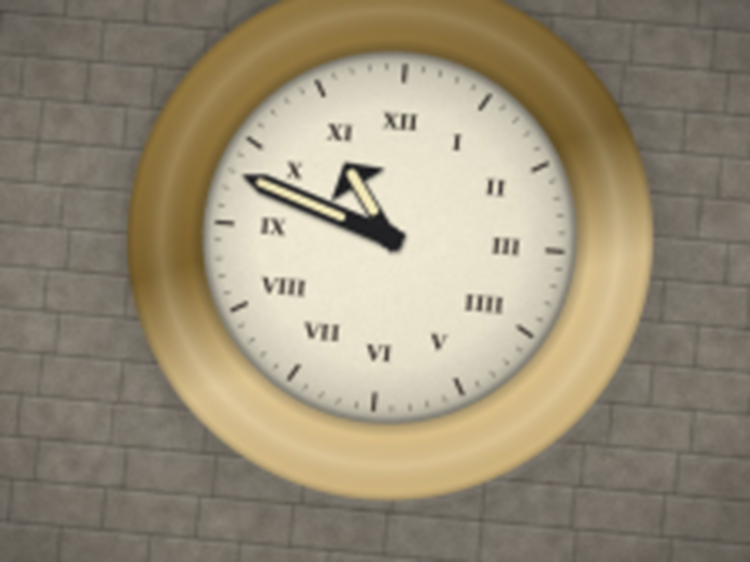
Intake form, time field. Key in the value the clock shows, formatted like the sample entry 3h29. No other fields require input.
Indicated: 10h48
